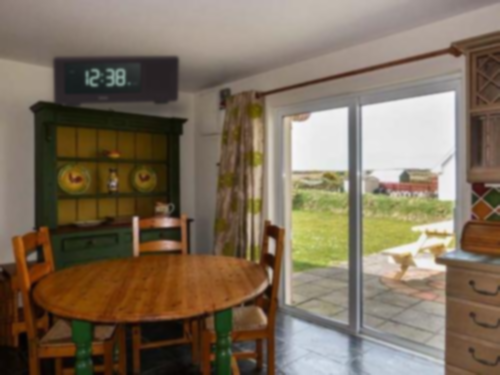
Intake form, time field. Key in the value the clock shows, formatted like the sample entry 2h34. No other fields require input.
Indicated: 12h38
